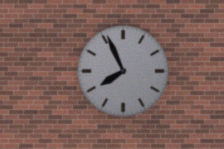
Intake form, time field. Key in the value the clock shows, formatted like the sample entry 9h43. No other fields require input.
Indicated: 7h56
